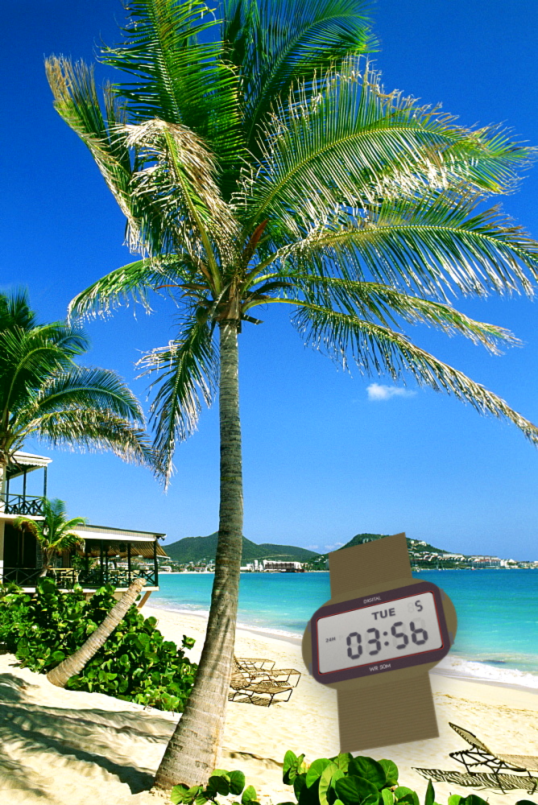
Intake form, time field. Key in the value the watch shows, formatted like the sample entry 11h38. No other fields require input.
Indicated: 3h56
